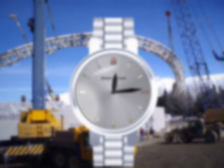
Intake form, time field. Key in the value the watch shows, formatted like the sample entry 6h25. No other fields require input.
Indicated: 12h14
